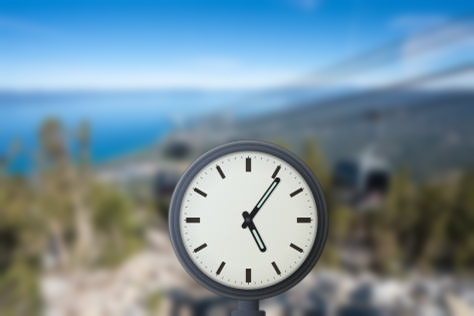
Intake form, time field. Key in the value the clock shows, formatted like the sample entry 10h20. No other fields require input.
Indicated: 5h06
